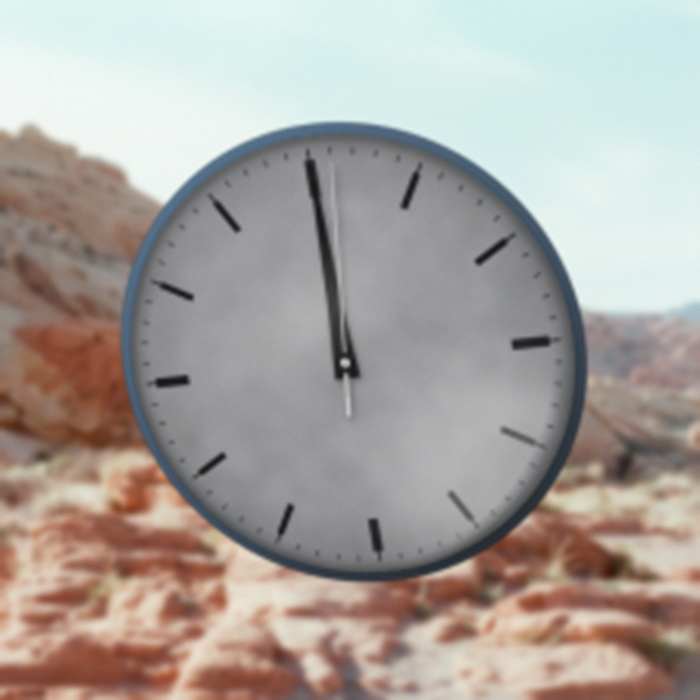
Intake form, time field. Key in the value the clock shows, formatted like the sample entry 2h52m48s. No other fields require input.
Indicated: 12h00m01s
